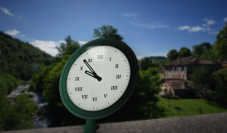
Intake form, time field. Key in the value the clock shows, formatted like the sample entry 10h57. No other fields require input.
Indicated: 9h53
